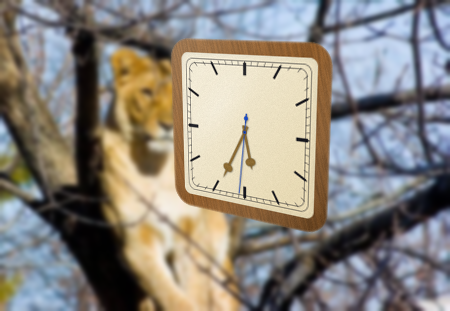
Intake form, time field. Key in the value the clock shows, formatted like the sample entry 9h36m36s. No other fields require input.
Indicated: 5h34m31s
